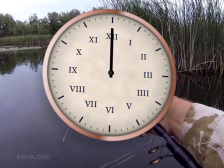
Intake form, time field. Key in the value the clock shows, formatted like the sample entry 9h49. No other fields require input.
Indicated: 12h00
